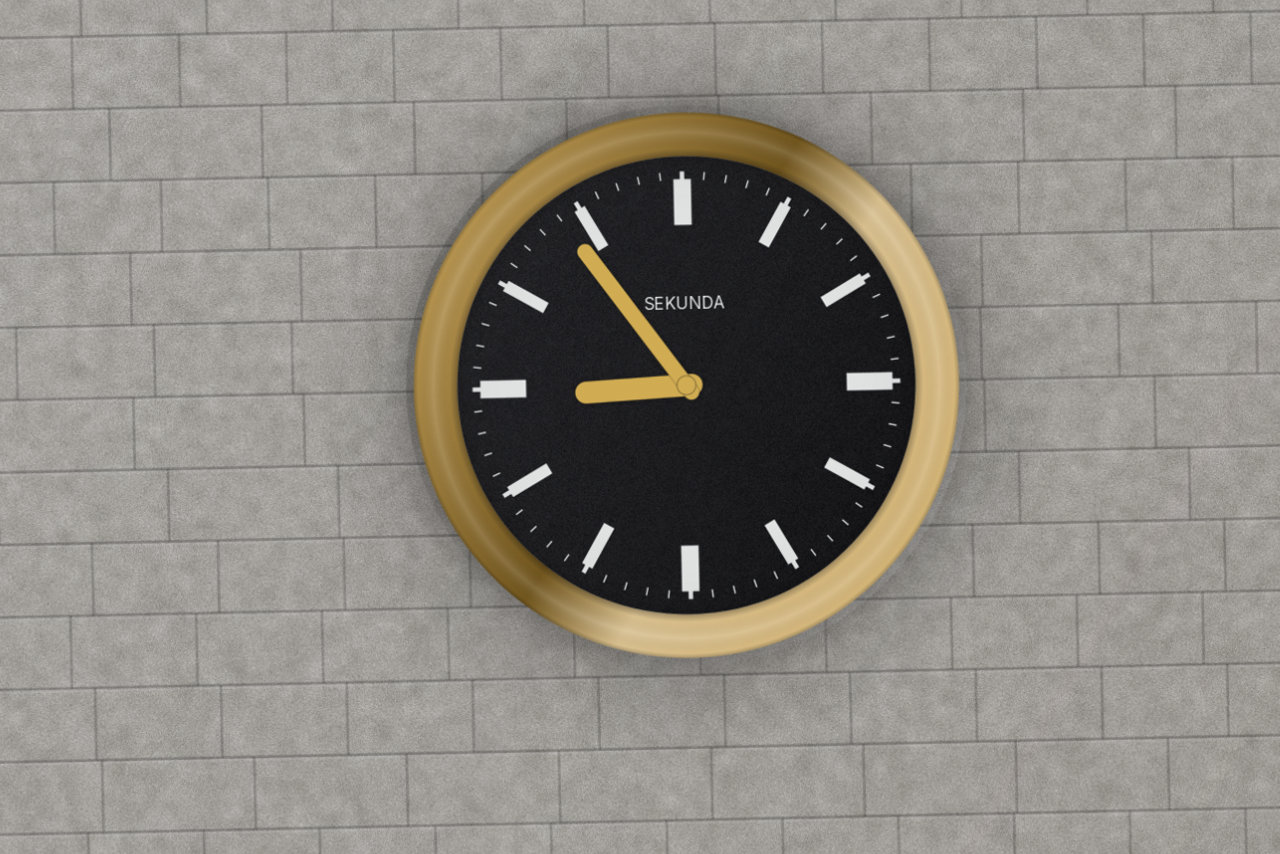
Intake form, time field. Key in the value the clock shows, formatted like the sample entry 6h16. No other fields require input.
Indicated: 8h54
